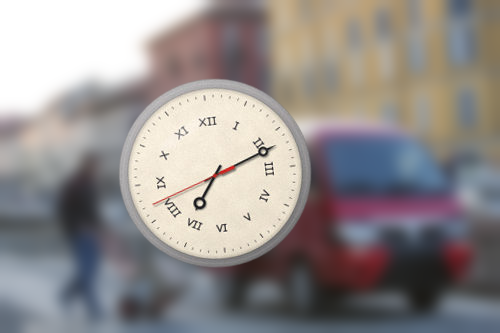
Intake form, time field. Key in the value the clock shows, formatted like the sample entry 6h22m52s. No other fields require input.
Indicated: 7h11m42s
